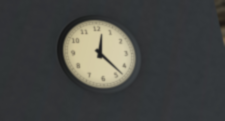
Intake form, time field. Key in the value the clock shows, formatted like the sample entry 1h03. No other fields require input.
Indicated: 12h23
